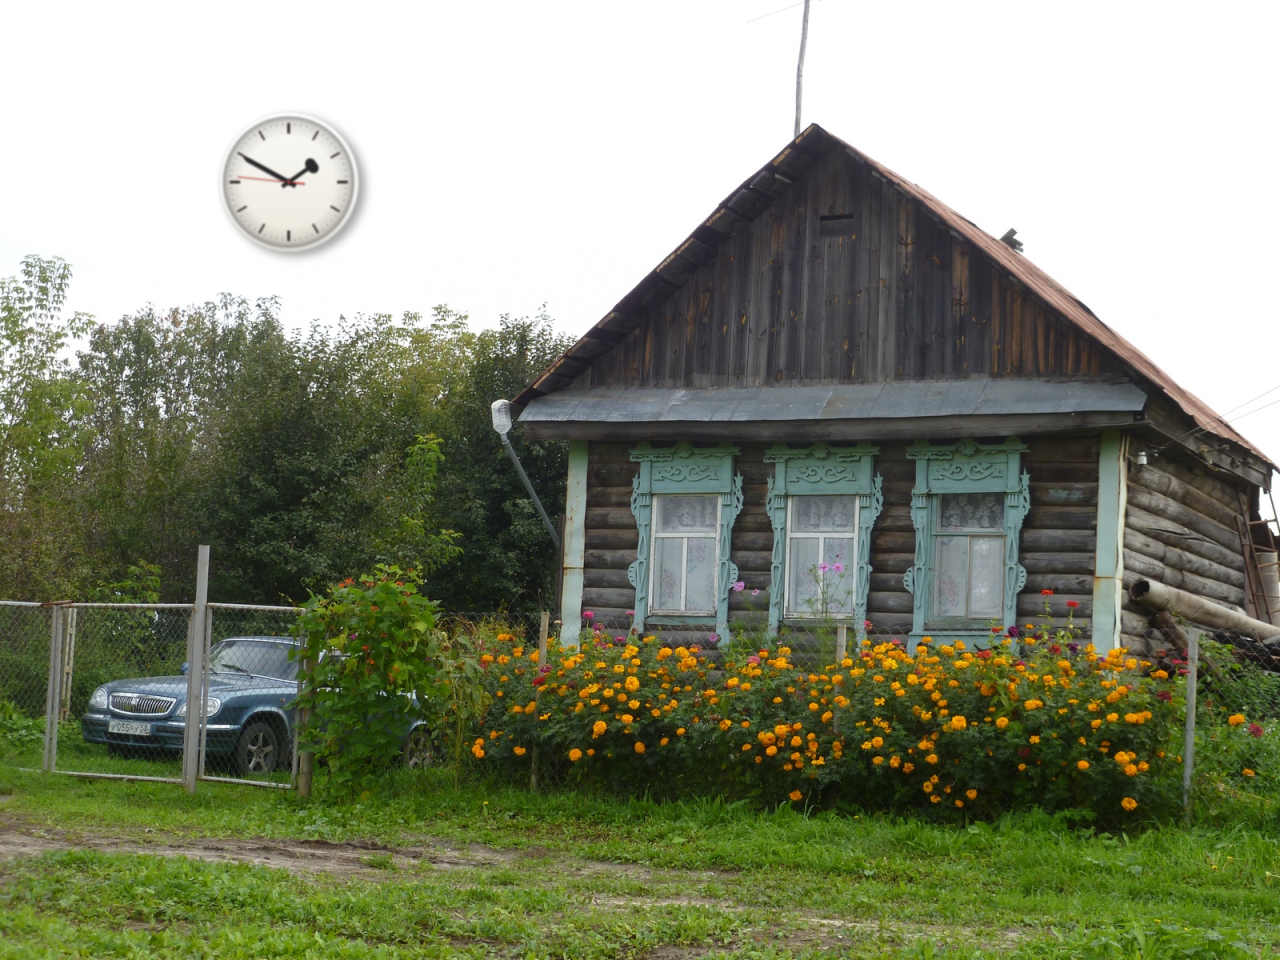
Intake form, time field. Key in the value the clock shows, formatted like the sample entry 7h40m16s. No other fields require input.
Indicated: 1h49m46s
